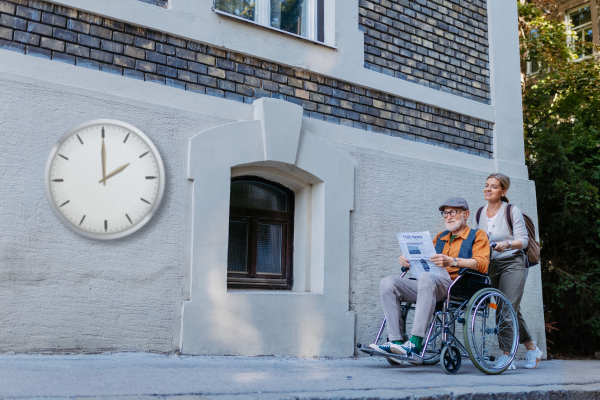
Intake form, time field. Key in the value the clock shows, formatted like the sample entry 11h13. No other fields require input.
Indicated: 2h00
